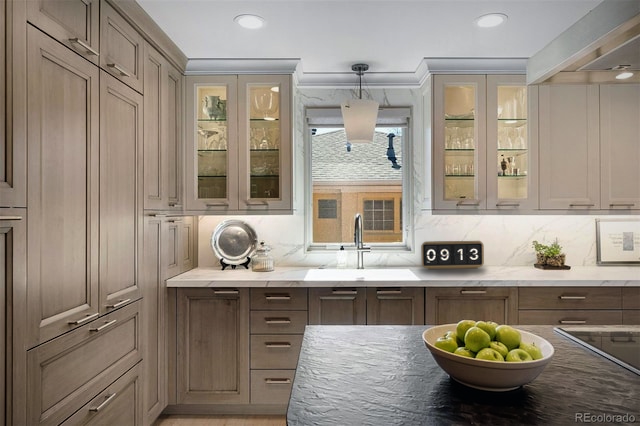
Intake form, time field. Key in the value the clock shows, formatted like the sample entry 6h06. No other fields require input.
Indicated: 9h13
